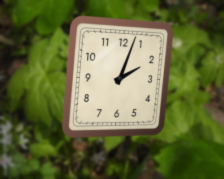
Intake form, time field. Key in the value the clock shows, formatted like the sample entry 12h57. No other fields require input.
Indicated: 2h03
